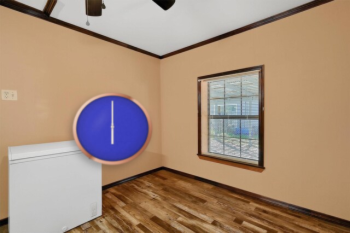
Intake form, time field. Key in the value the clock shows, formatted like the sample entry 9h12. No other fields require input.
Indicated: 6h00
